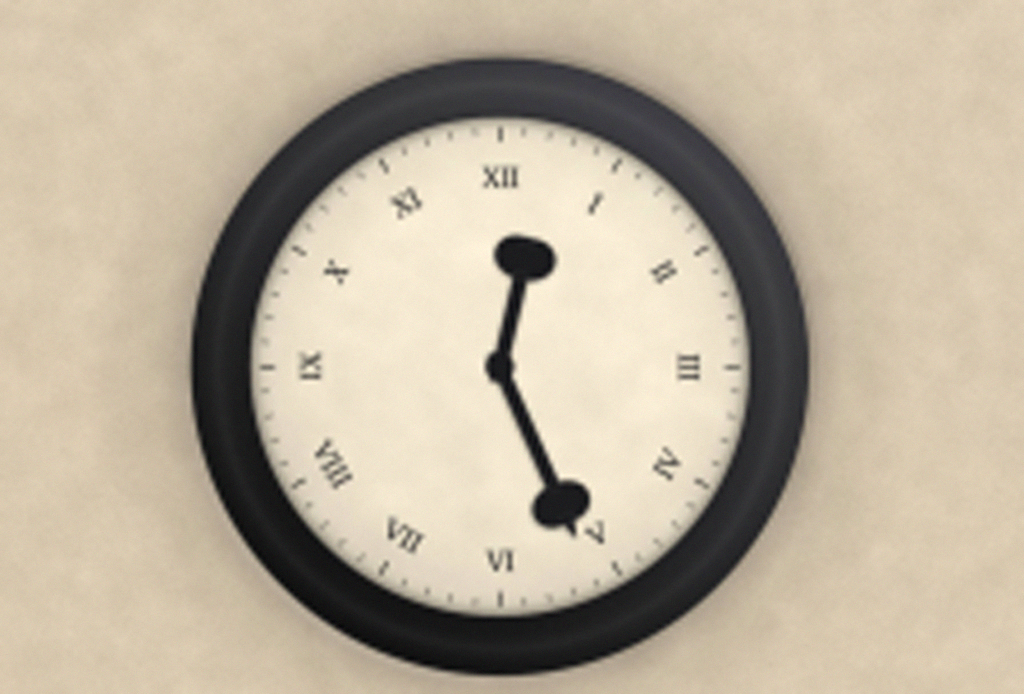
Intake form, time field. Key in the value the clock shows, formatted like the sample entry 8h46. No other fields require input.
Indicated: 12h26
